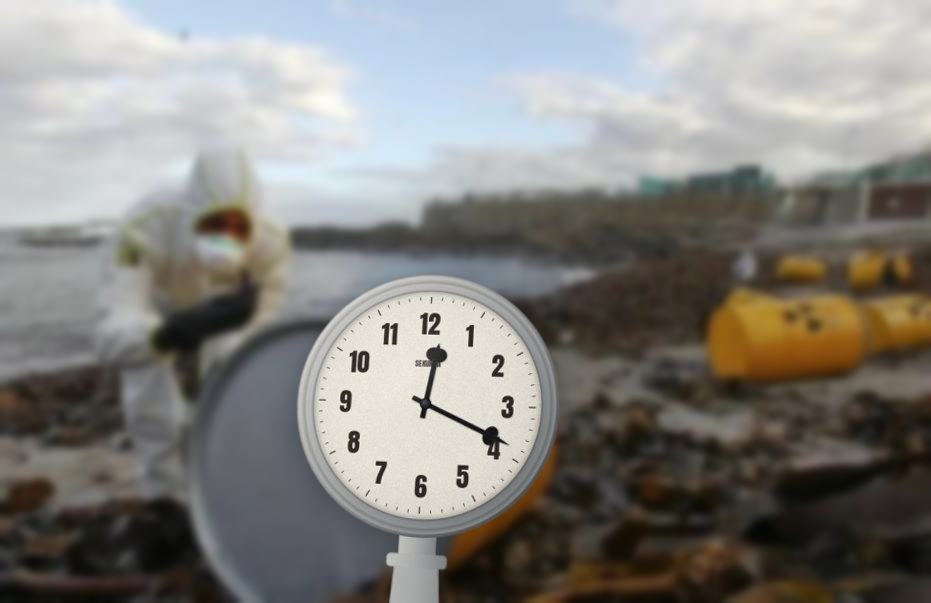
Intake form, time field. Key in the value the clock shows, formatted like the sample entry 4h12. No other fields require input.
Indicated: 12h19
